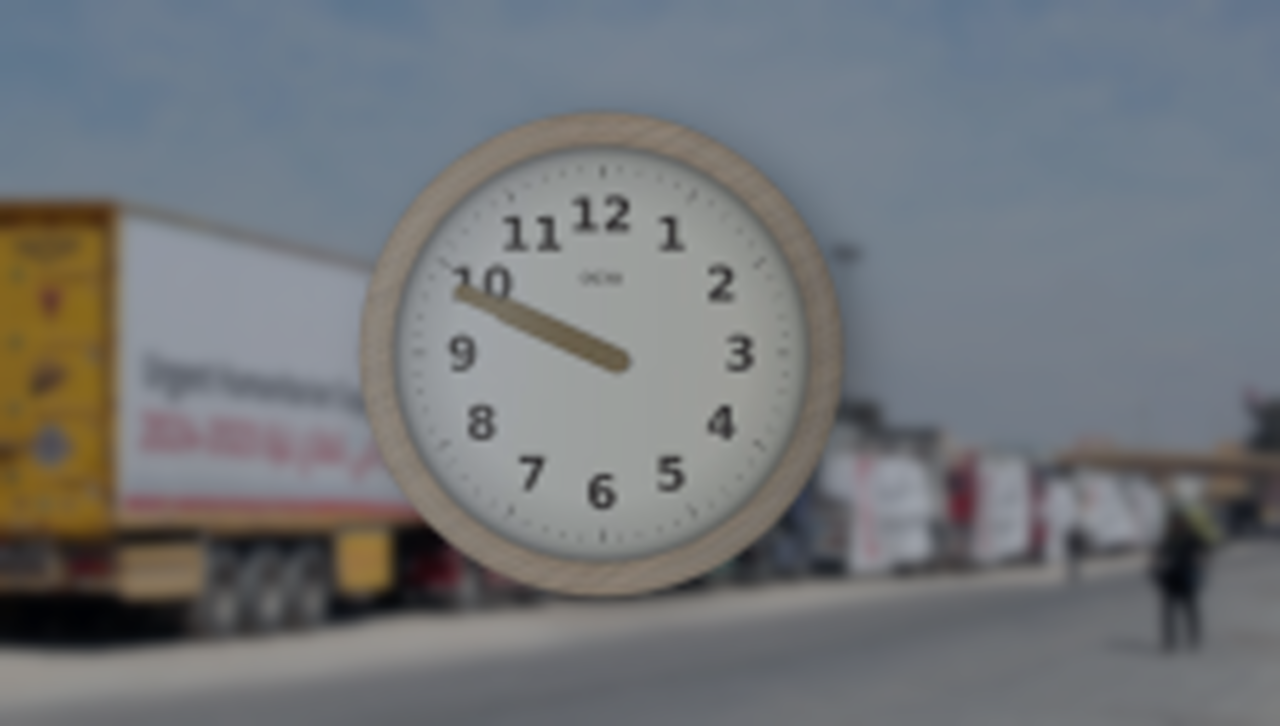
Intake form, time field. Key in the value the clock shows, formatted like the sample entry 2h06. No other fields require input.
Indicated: 9h49
